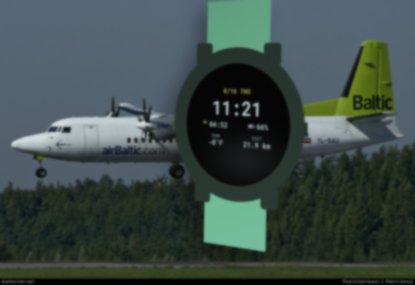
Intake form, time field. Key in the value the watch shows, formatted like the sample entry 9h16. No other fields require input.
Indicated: 11h21
